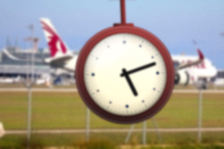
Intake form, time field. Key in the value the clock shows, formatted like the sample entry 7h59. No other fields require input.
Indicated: 5h12
